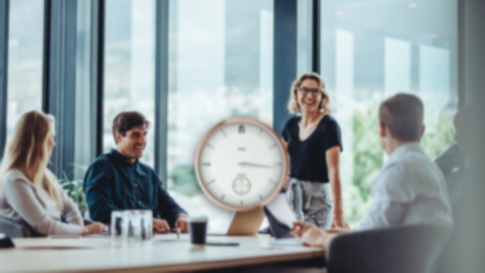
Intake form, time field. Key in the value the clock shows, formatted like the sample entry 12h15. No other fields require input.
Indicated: 3h16
